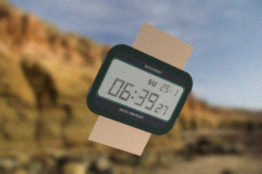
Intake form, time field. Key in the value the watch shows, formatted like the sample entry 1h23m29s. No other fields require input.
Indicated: 6h39m27s
